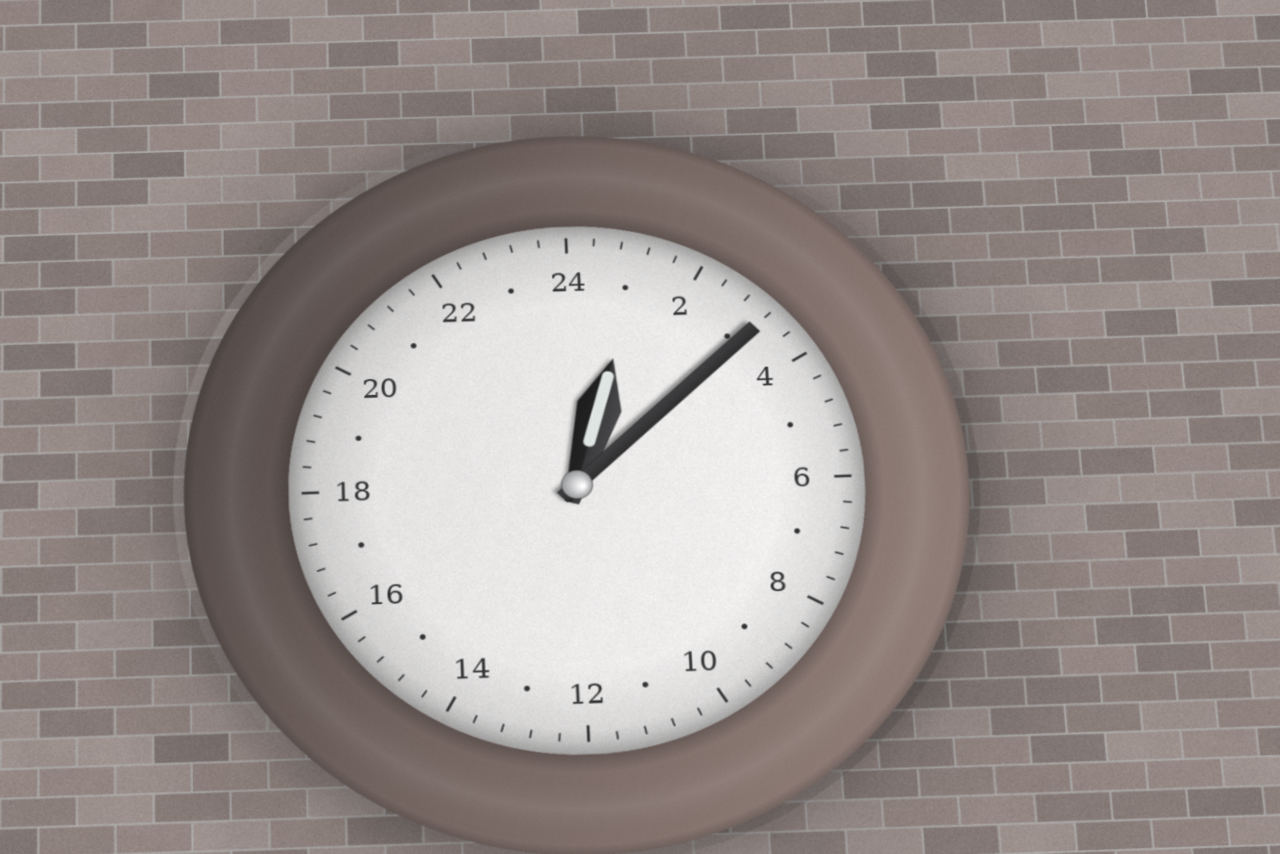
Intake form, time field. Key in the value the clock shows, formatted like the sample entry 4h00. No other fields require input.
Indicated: 1h08
